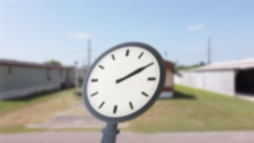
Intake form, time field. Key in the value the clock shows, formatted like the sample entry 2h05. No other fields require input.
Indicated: 2h10
